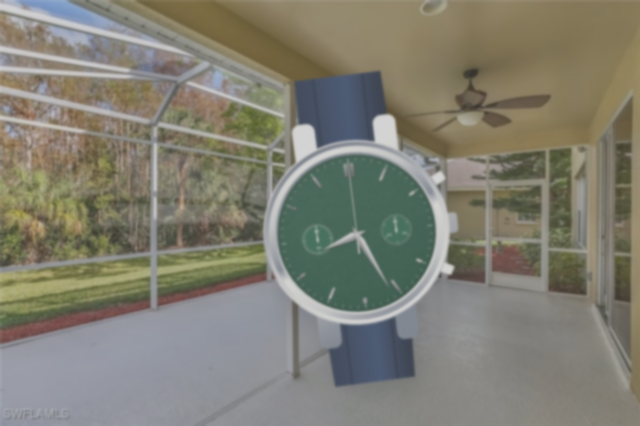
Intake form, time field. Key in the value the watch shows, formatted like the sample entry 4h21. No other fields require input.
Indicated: 8h26
